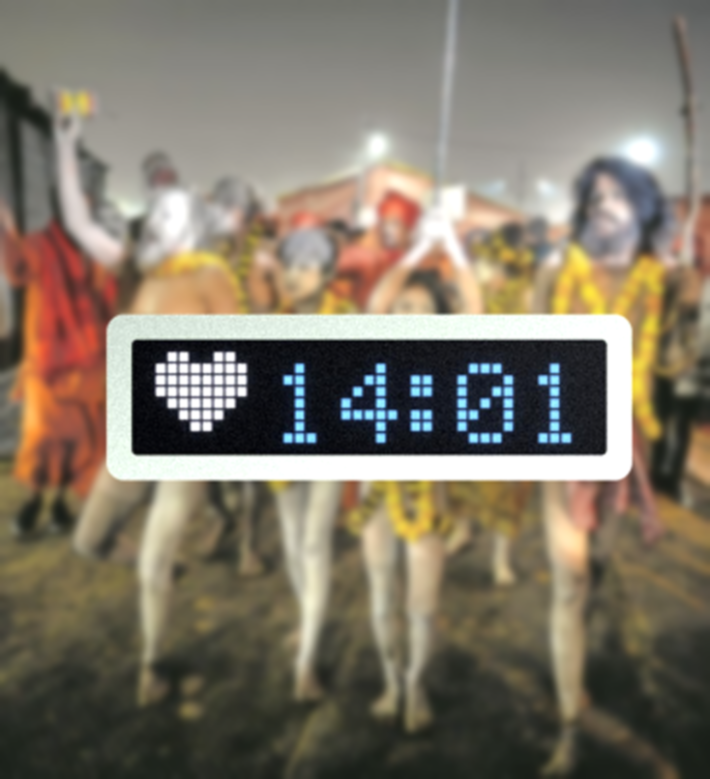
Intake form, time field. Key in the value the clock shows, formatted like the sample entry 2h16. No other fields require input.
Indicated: 14h01
